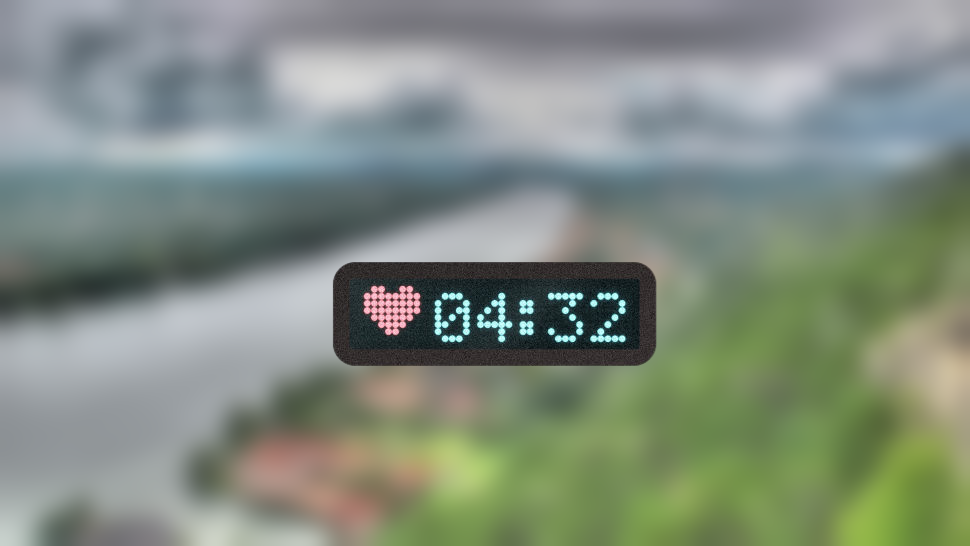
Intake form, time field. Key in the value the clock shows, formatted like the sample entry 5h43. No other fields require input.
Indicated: 4h32
